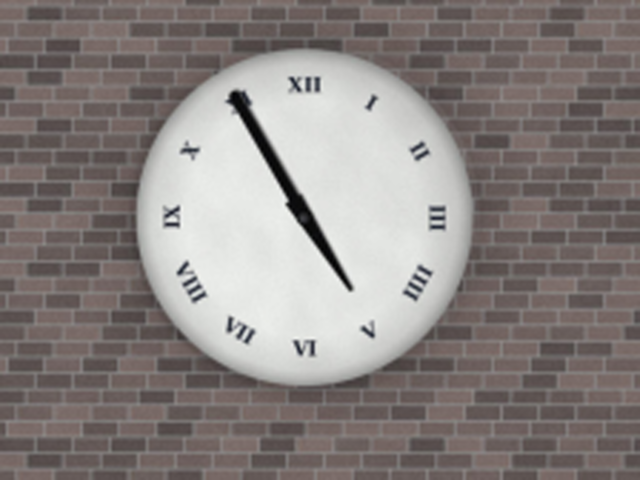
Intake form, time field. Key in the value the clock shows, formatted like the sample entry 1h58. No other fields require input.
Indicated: 4h55
